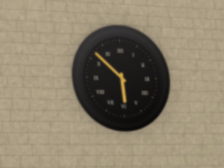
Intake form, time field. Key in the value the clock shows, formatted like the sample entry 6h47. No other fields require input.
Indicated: 5h52
